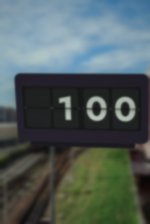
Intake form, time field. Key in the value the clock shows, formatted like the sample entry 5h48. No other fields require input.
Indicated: 1h00
